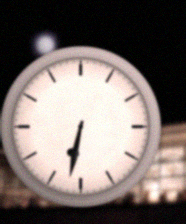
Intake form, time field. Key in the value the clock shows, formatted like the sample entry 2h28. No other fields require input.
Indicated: 6h32
